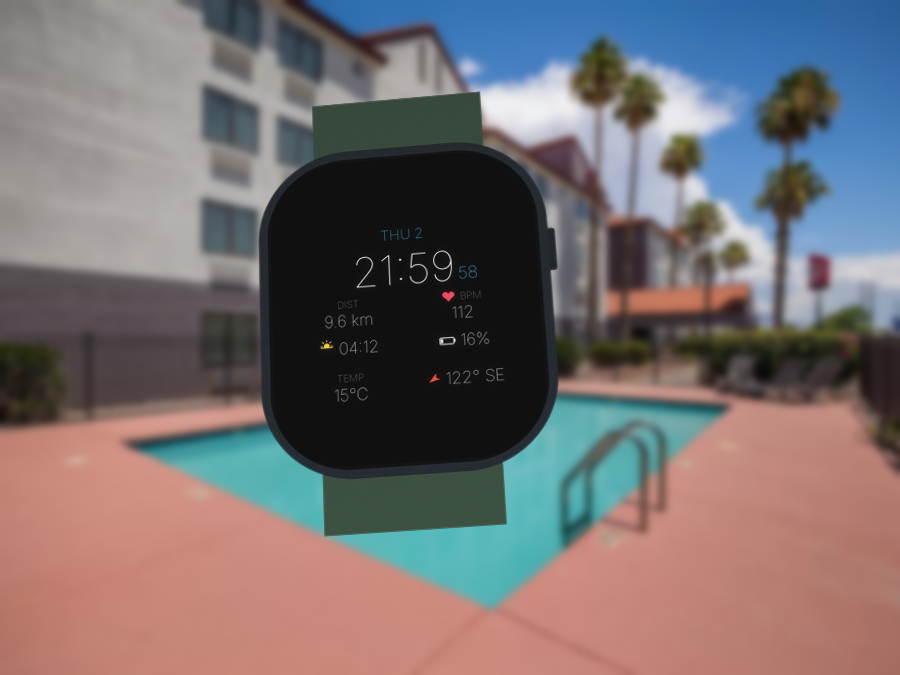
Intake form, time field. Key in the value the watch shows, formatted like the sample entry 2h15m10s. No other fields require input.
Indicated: 21h59m58s
